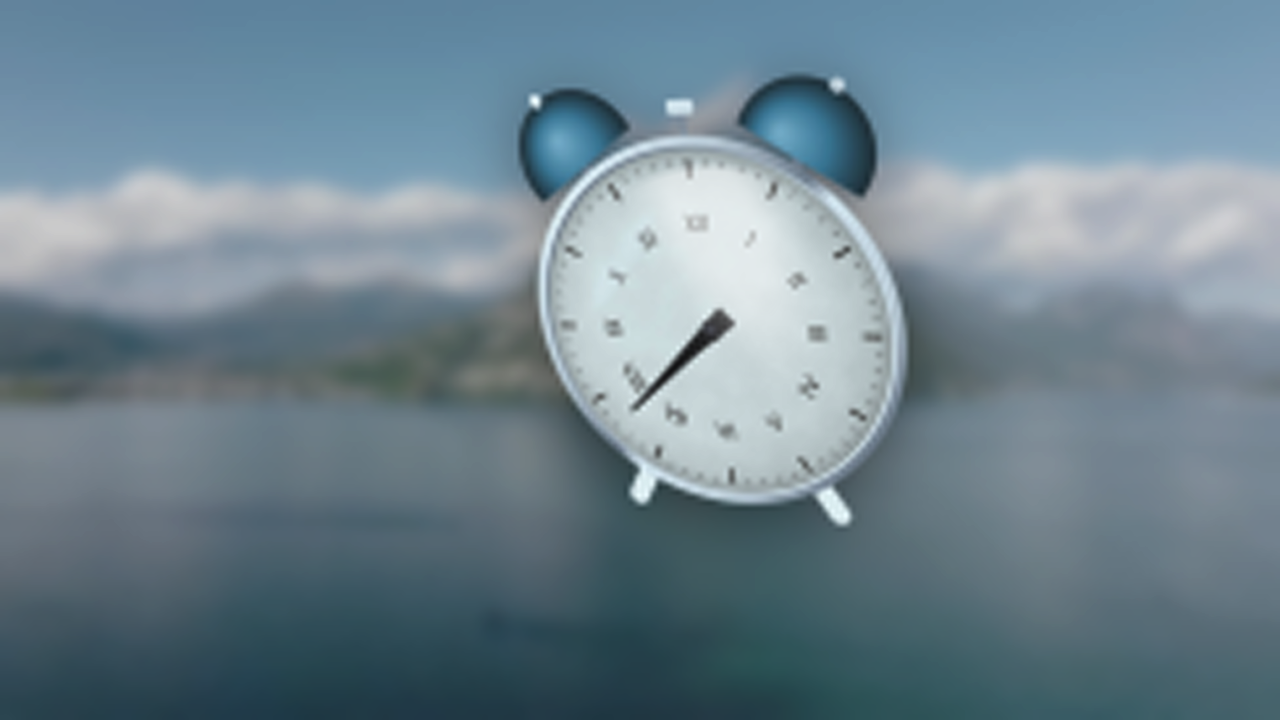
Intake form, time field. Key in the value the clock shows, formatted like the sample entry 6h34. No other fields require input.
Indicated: 7h38
